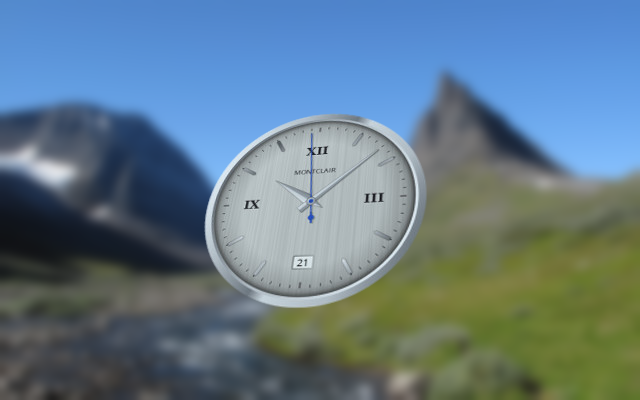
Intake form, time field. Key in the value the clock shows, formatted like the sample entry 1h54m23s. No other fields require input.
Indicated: 10h07m59s
